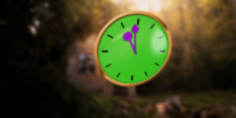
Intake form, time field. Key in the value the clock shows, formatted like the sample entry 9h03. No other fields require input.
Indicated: 10h59
